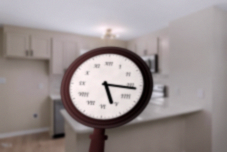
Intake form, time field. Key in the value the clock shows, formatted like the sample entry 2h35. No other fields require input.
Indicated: 5h16
